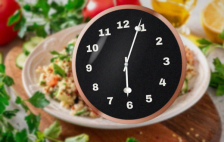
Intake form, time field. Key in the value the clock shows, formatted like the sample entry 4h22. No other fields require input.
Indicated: 6h04
